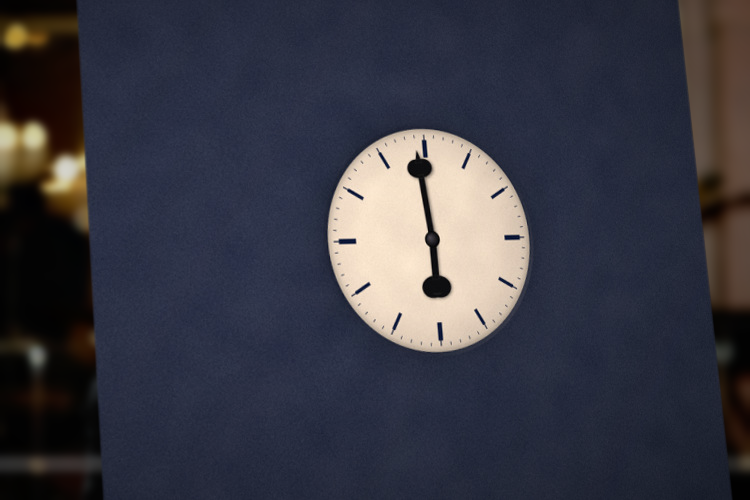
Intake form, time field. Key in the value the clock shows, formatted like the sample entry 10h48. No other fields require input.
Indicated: 5h59
